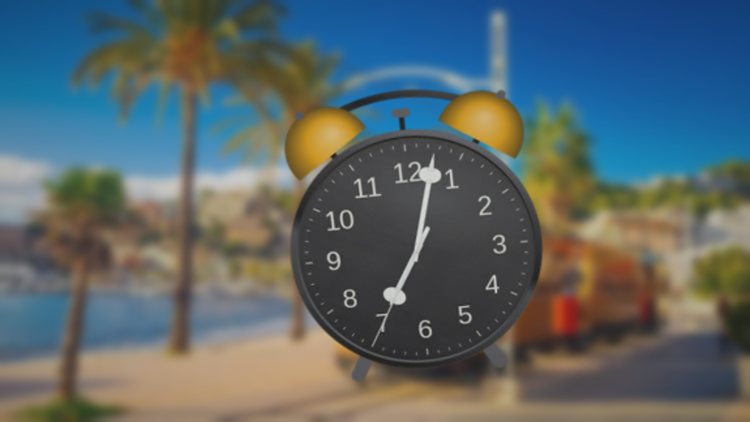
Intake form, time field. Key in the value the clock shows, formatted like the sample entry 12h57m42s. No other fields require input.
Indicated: 7h02m35s
